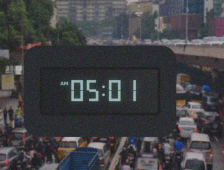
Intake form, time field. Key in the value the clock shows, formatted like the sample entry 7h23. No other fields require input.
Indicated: 5h01
